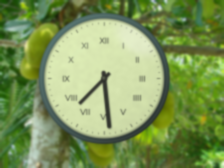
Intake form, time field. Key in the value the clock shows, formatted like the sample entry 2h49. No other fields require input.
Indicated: 7h29
